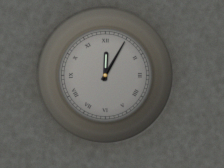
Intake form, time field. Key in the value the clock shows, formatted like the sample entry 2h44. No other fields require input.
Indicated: 12h05
